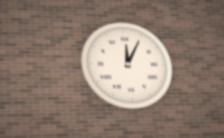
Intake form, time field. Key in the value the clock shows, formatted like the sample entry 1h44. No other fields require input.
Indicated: 12h05
